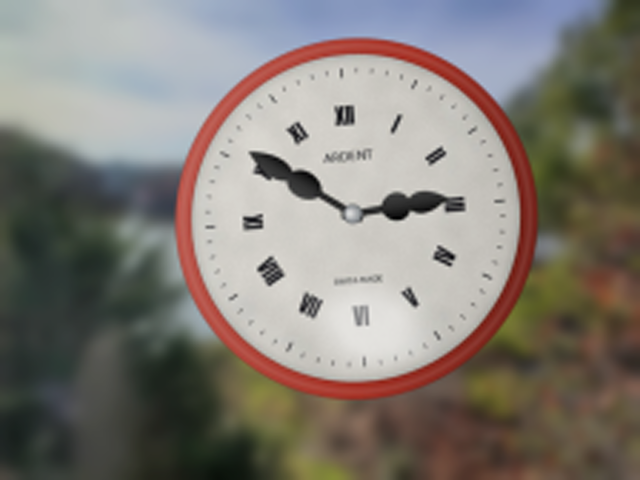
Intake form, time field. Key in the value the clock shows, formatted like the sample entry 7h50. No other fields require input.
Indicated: 2h51
